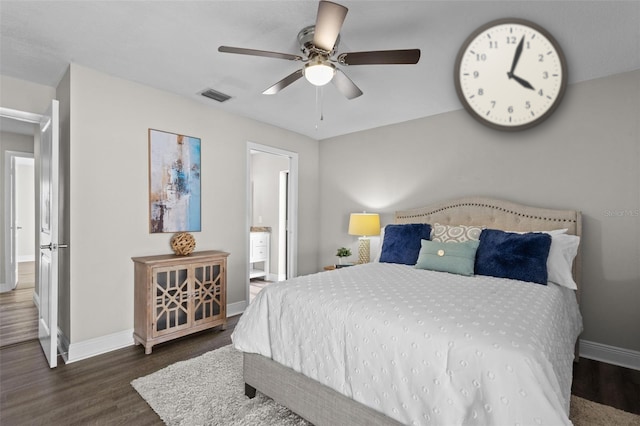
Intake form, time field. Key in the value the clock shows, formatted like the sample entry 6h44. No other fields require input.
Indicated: 4h03
